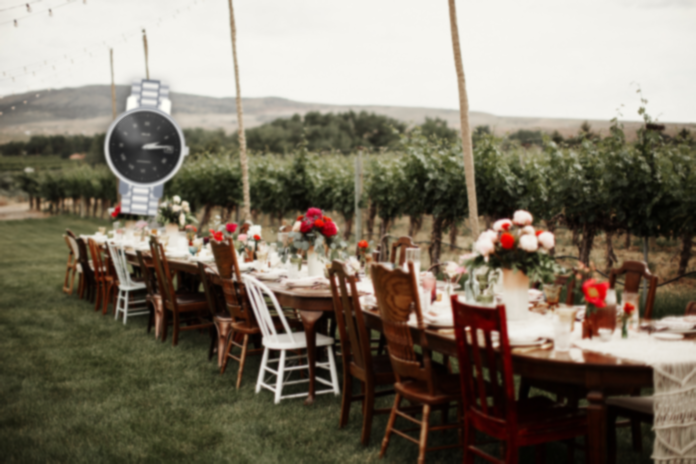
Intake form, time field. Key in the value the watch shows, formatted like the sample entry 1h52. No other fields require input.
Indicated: 2h14
